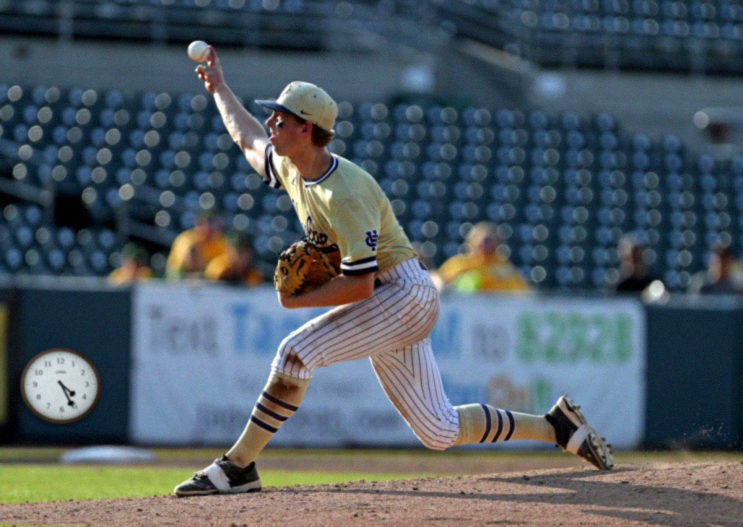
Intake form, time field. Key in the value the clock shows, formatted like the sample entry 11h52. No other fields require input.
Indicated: 4h26
